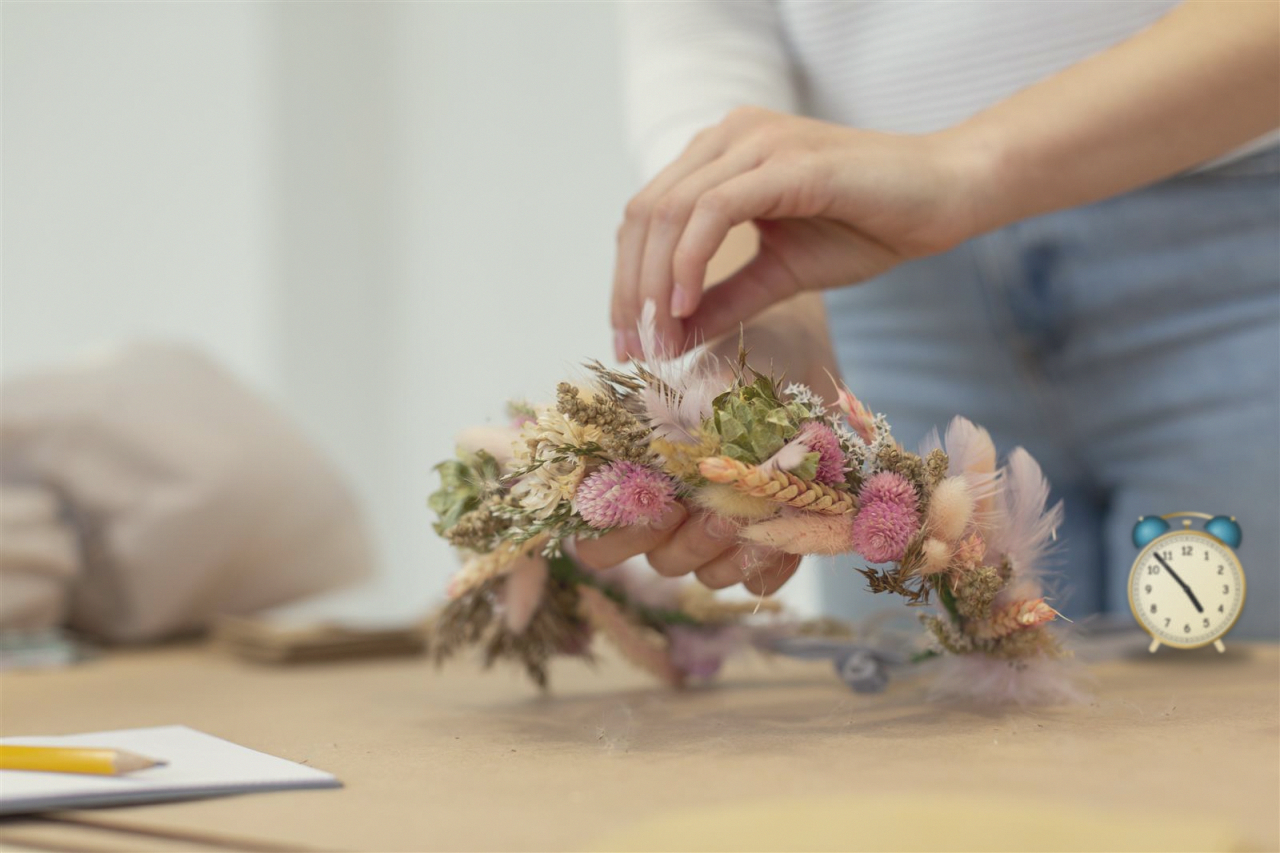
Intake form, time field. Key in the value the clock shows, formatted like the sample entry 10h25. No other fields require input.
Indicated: 4h53
